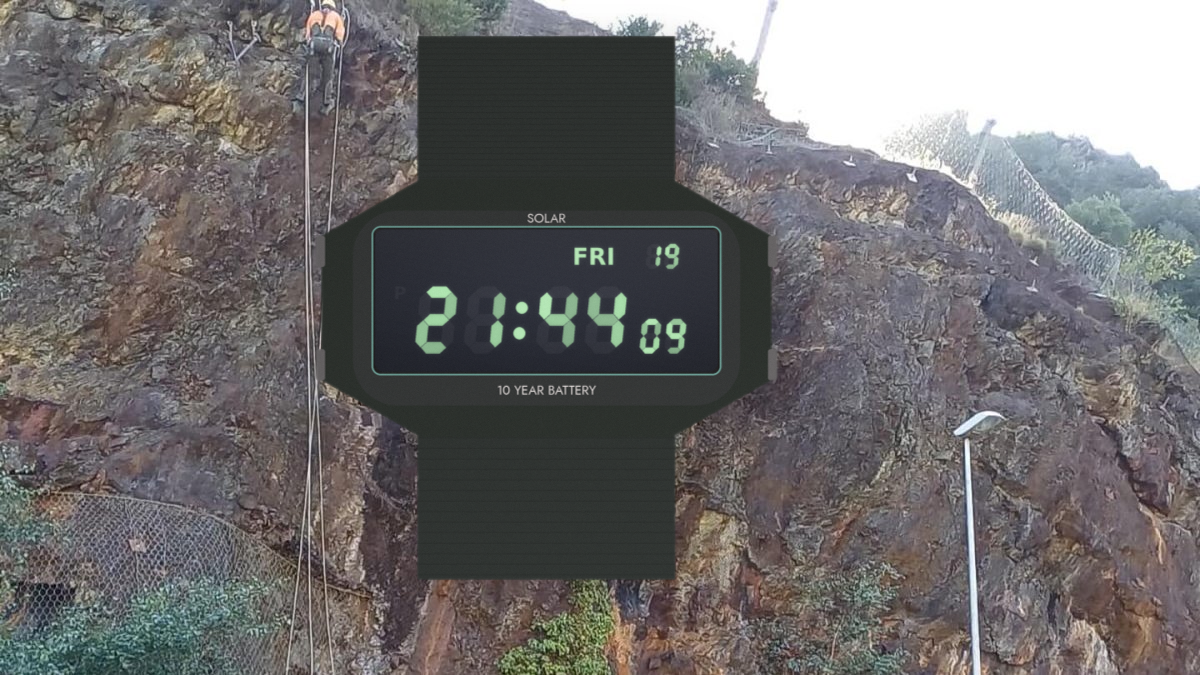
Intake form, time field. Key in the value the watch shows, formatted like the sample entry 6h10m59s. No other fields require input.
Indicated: 21h44m09s
